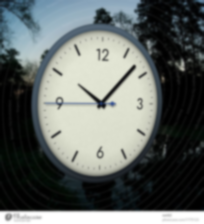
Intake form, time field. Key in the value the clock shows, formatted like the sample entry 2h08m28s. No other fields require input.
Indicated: 10h07m45s
